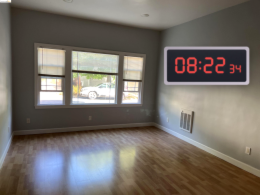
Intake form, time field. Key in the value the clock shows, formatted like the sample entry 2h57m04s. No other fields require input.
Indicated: 8h22m34s
